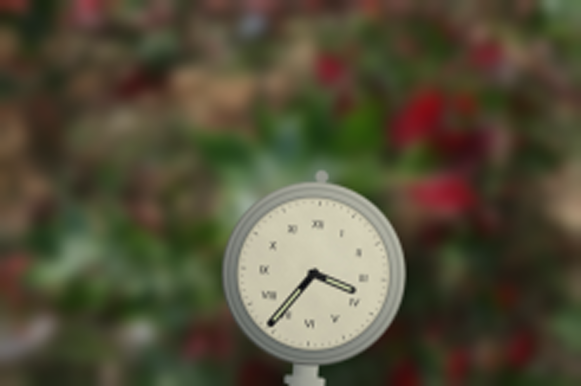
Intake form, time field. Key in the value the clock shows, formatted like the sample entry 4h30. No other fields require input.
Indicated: 3h36
